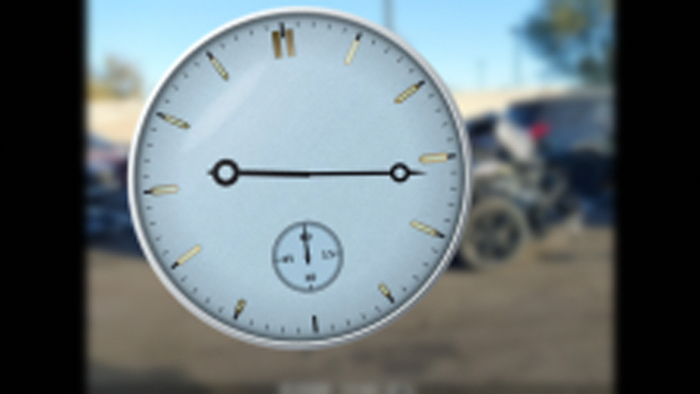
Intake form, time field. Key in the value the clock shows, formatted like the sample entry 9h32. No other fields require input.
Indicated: 9h16
